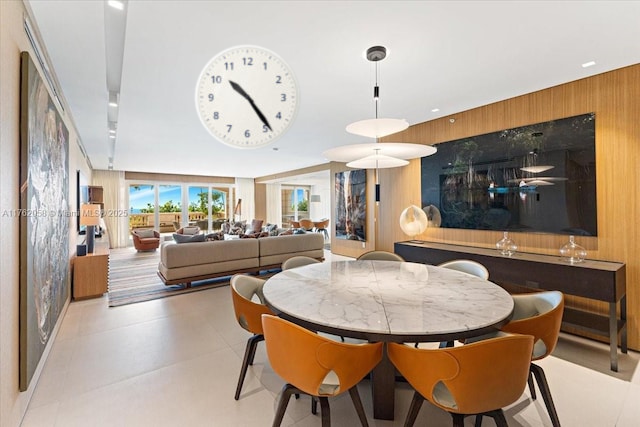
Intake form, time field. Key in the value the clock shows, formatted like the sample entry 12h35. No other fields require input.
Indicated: 10h24
